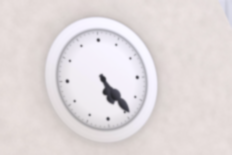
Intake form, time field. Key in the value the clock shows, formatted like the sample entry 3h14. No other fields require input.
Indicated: 5h24
